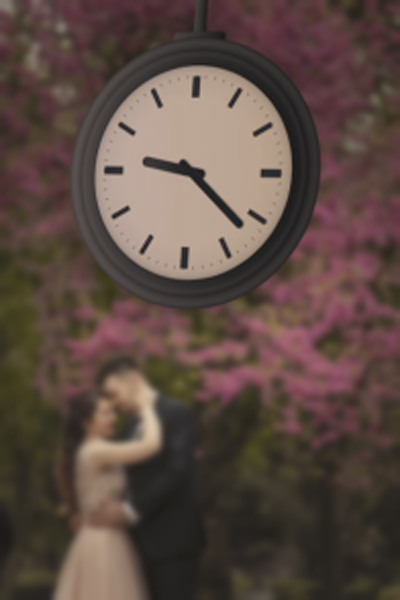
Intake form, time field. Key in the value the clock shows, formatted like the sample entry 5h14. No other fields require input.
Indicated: 9h22
